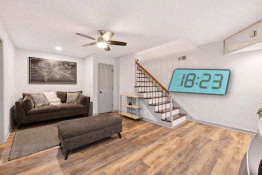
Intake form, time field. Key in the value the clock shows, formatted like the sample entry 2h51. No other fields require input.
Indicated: 18h23
